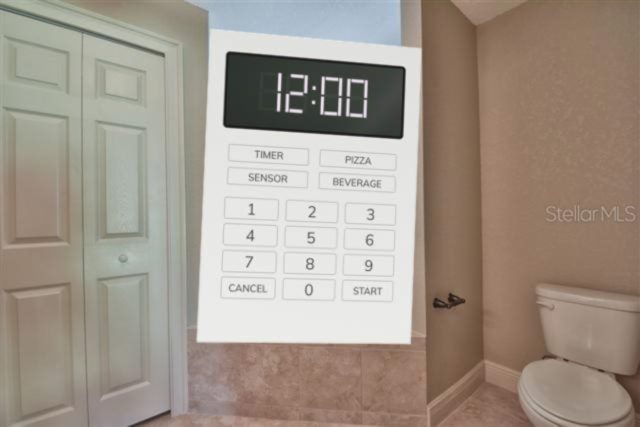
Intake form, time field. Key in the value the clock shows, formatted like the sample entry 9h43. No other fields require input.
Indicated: 12h00
